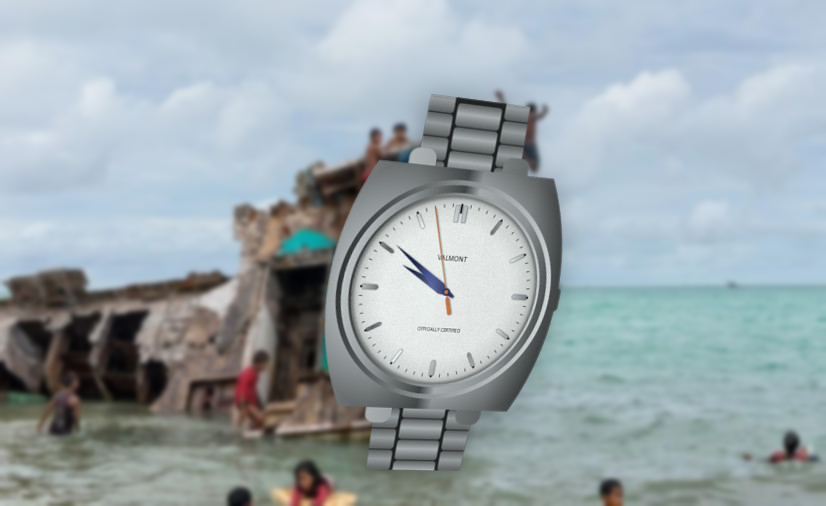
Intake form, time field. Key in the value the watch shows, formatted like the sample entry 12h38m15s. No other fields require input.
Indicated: 9h50m57s
